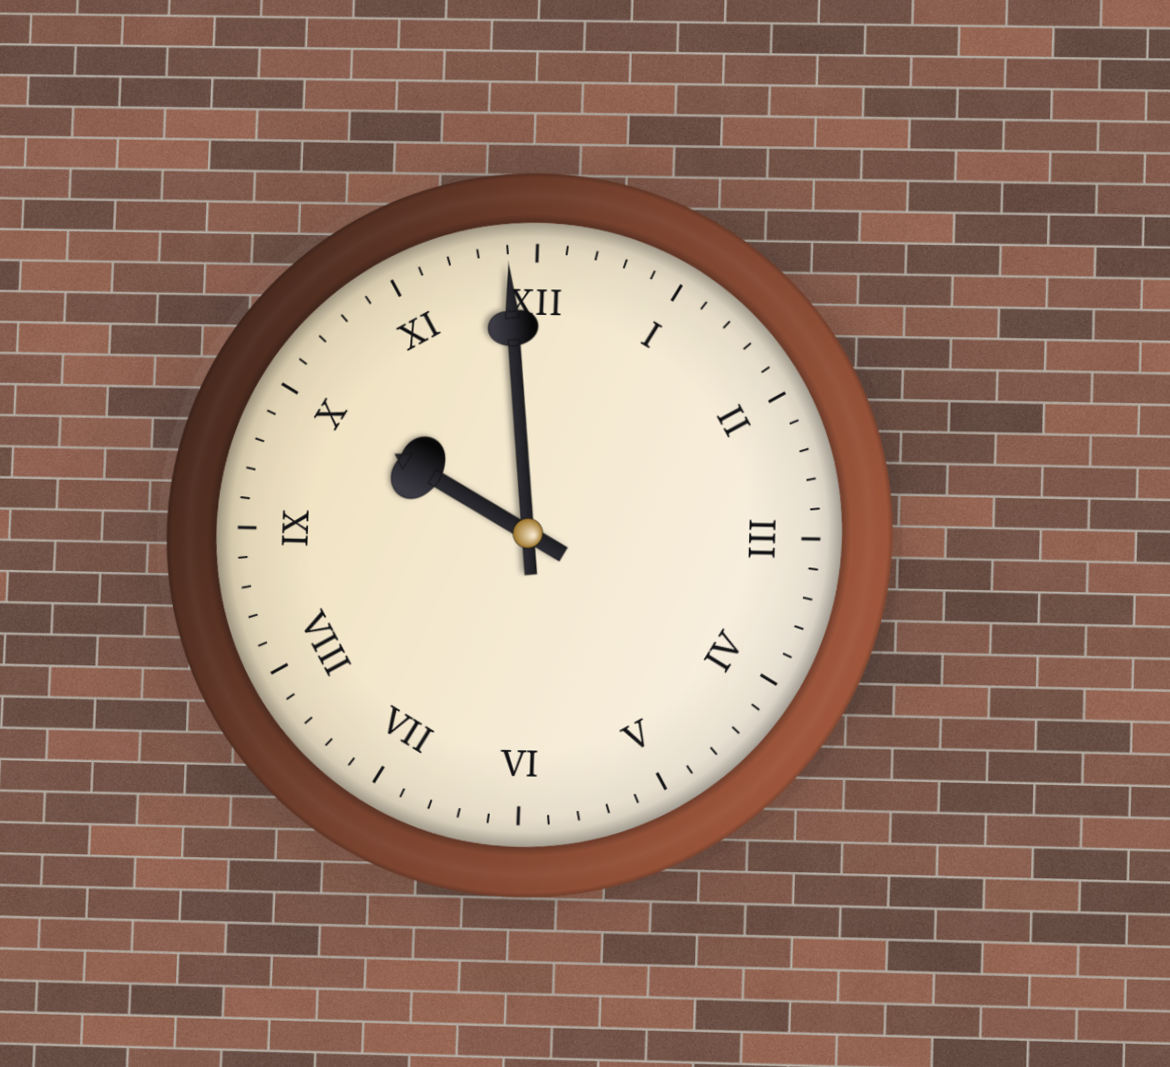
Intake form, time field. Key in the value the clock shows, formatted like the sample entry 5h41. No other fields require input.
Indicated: 9h59
